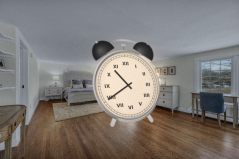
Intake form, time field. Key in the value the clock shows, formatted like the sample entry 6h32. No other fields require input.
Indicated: 10h40
